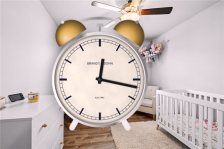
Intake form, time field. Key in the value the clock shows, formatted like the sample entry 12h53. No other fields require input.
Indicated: 12h17
